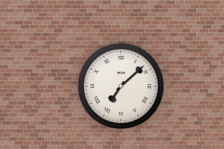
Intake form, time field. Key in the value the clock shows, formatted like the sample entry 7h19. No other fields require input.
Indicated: 7h08
